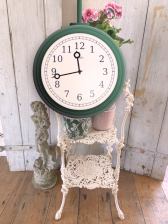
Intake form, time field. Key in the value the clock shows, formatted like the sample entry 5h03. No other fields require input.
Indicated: 11h43
